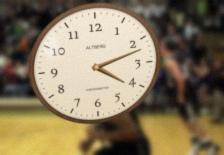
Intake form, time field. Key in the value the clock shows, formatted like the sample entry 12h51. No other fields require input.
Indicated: 4h12
